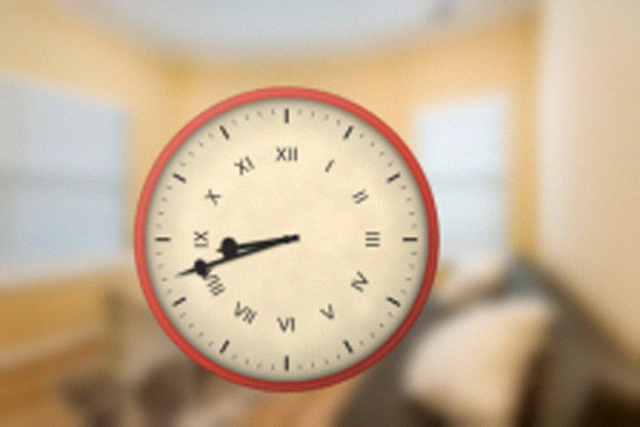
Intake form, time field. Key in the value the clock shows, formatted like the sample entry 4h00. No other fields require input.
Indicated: 8h42
